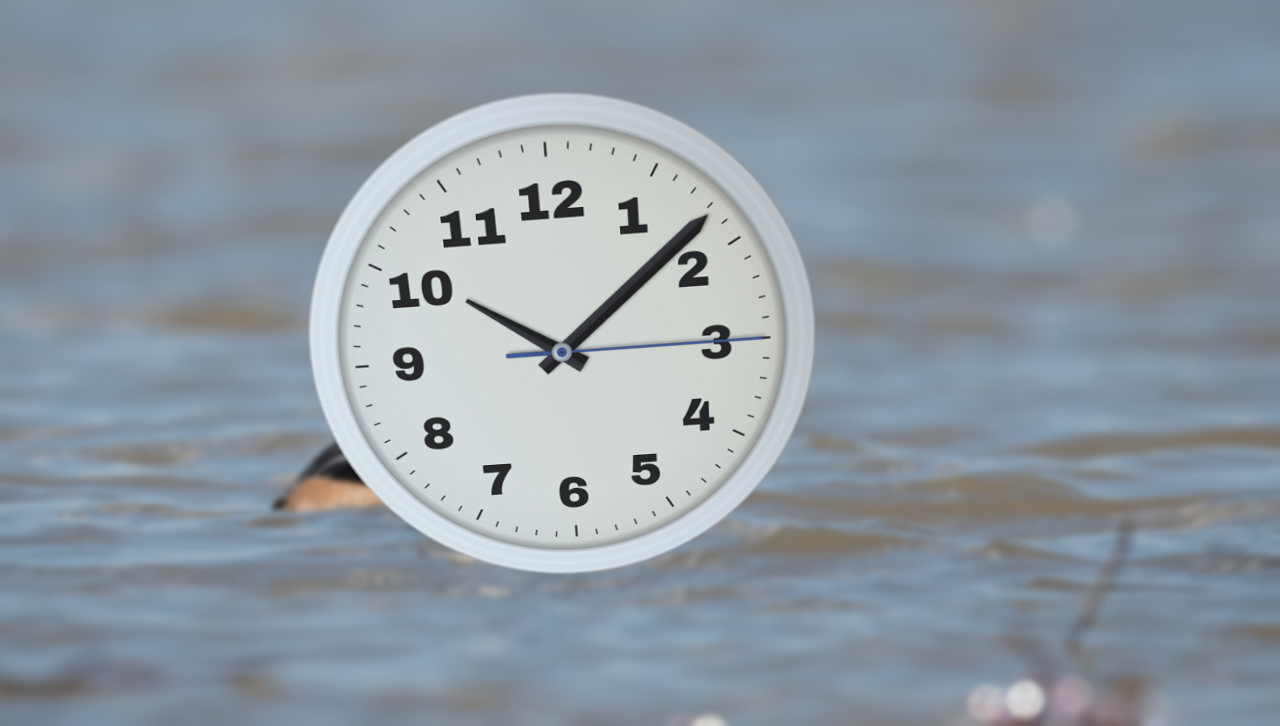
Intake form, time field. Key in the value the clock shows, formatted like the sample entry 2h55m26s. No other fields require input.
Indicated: 10h08m15s
